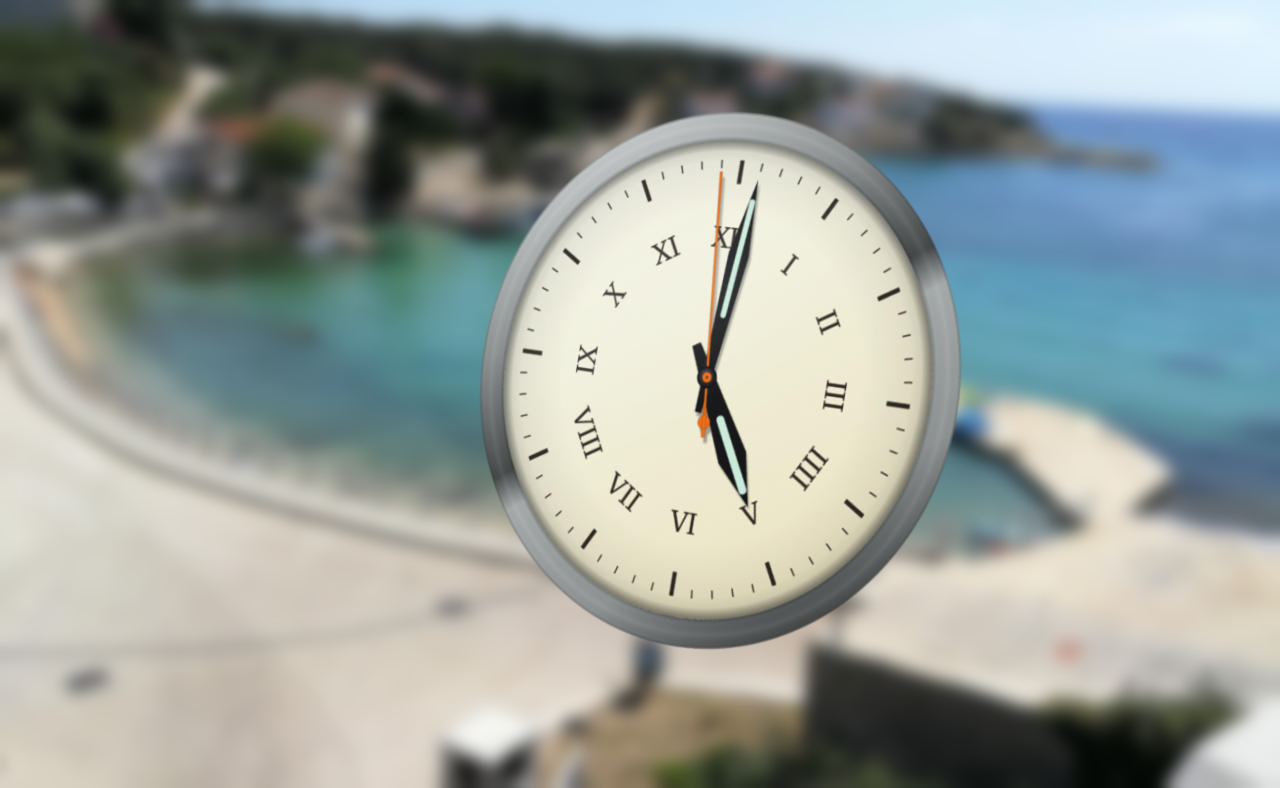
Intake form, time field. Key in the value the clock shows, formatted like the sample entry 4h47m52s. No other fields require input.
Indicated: 5h00m59s
